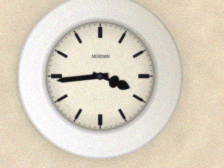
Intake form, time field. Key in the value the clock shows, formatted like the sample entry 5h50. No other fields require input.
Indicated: 3h44
